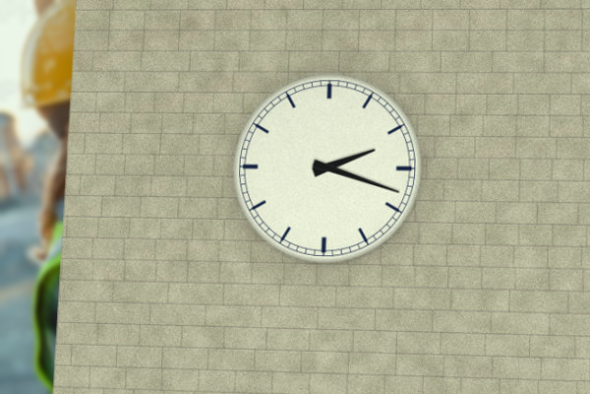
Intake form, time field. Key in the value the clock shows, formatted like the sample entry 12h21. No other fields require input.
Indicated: 2h18
